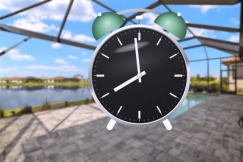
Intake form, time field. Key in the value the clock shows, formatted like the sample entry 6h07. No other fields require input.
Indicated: 7h59
